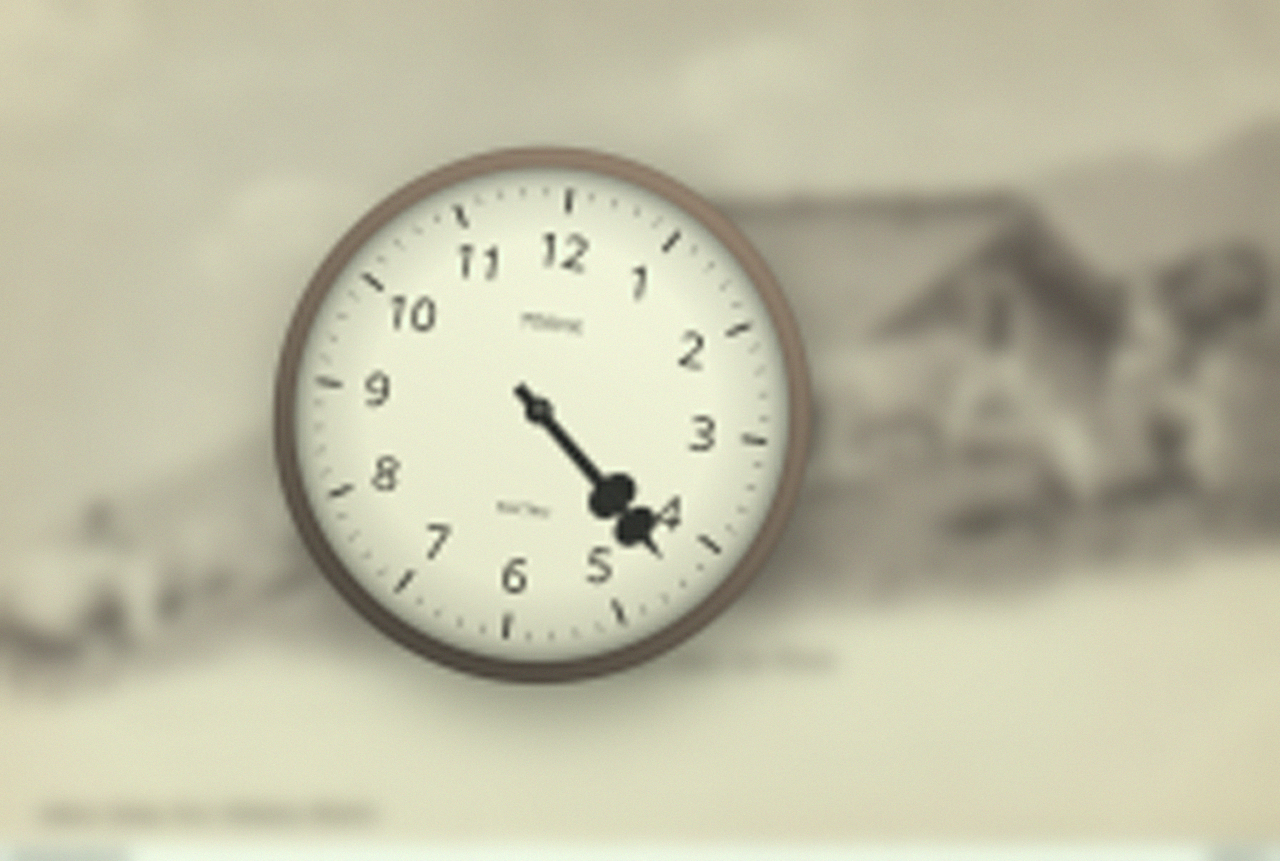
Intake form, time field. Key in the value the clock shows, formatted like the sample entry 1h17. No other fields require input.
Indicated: 4h22
